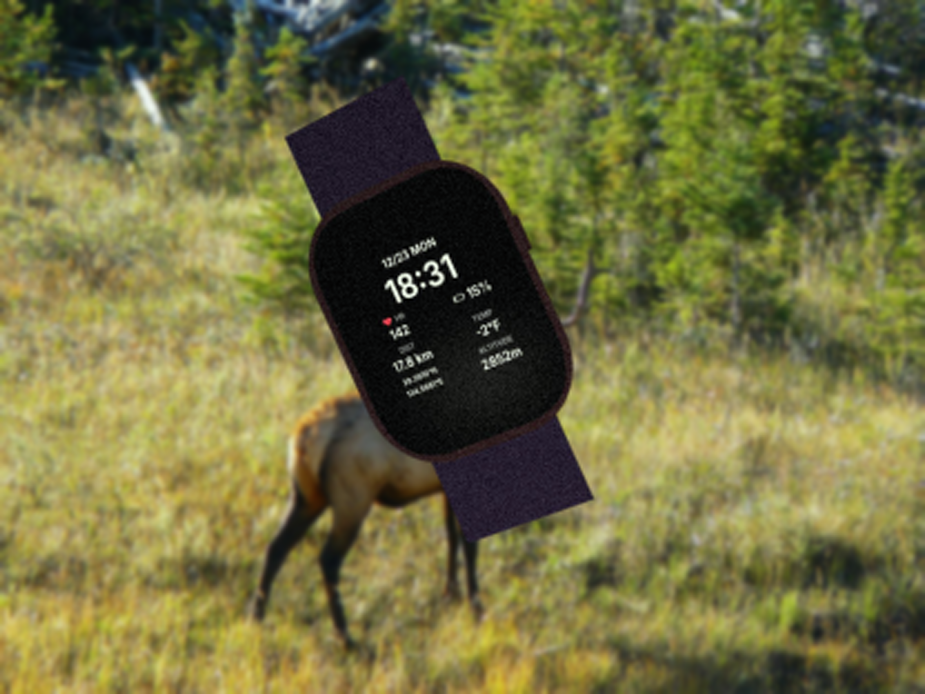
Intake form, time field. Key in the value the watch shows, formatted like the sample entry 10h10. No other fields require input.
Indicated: 18h31
